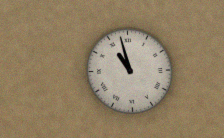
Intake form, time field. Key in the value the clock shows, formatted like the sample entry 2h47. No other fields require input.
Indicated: 10h58
